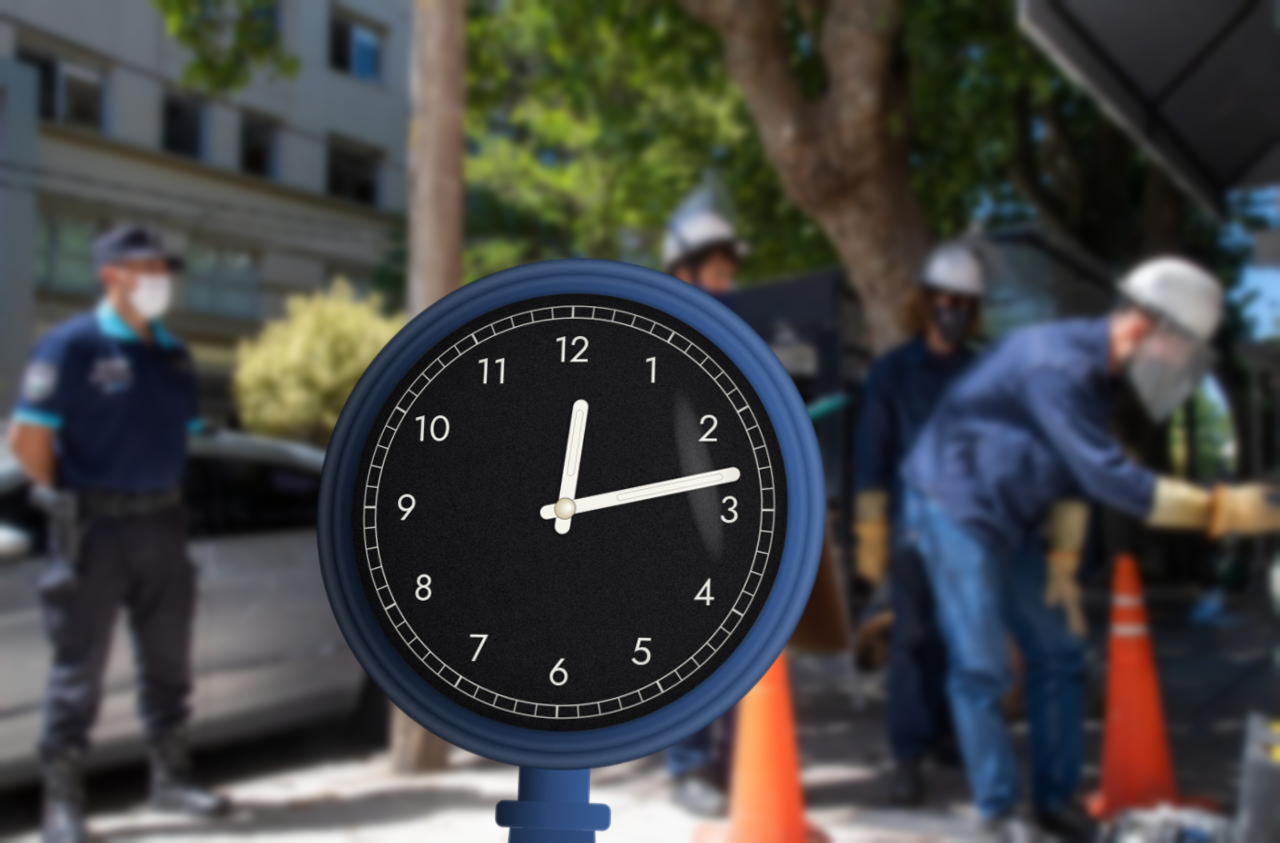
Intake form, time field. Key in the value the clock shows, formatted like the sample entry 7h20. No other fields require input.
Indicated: 12h13
